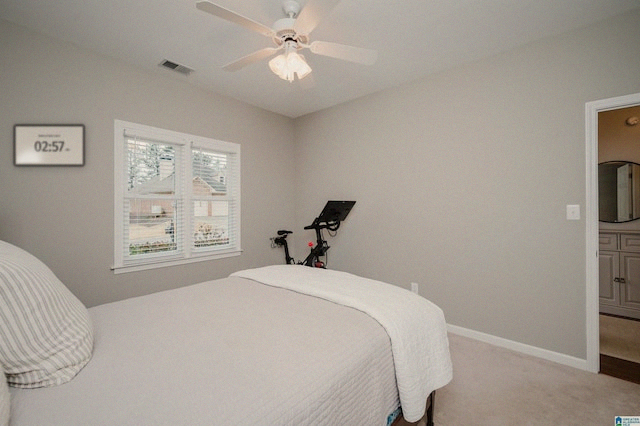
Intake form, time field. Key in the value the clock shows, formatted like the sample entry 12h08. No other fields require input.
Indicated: 2h57
